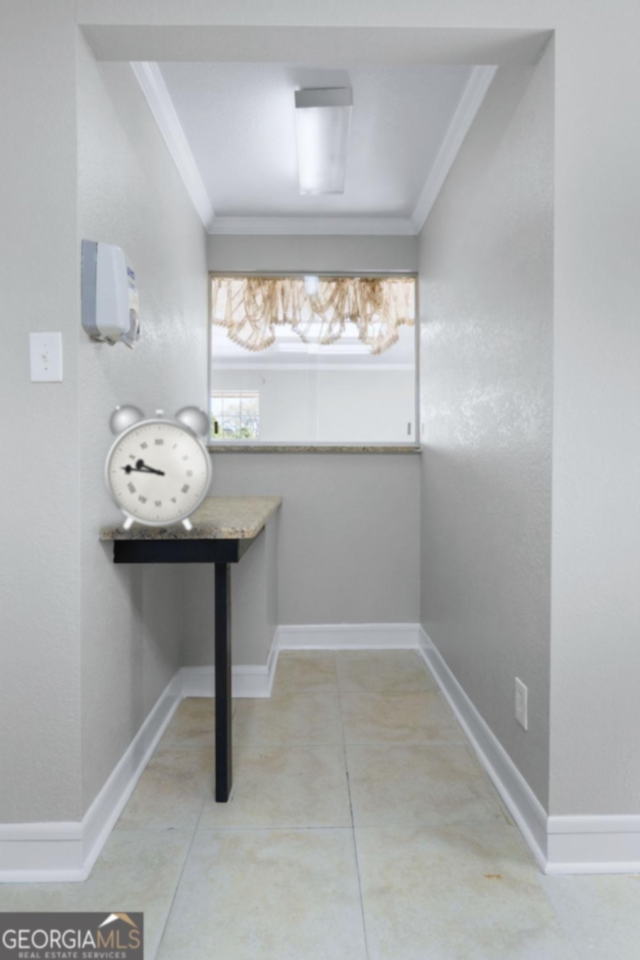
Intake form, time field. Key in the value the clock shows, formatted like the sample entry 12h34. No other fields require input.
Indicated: 9h46
